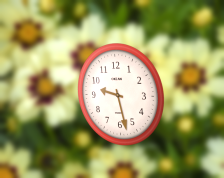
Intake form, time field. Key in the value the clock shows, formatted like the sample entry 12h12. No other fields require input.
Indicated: 9h28
